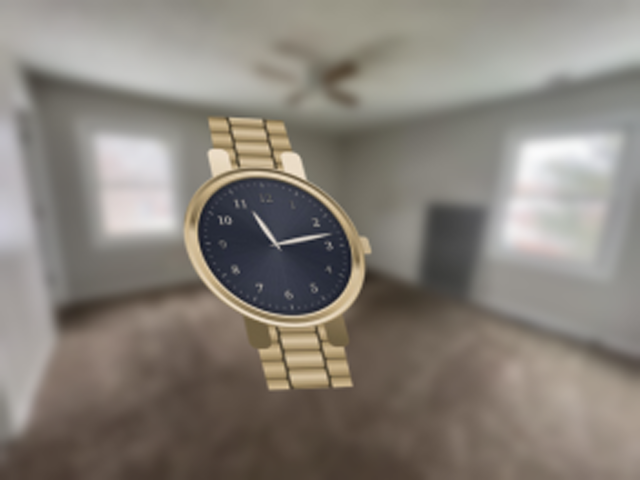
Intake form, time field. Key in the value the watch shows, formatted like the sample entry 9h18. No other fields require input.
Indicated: 11h13
